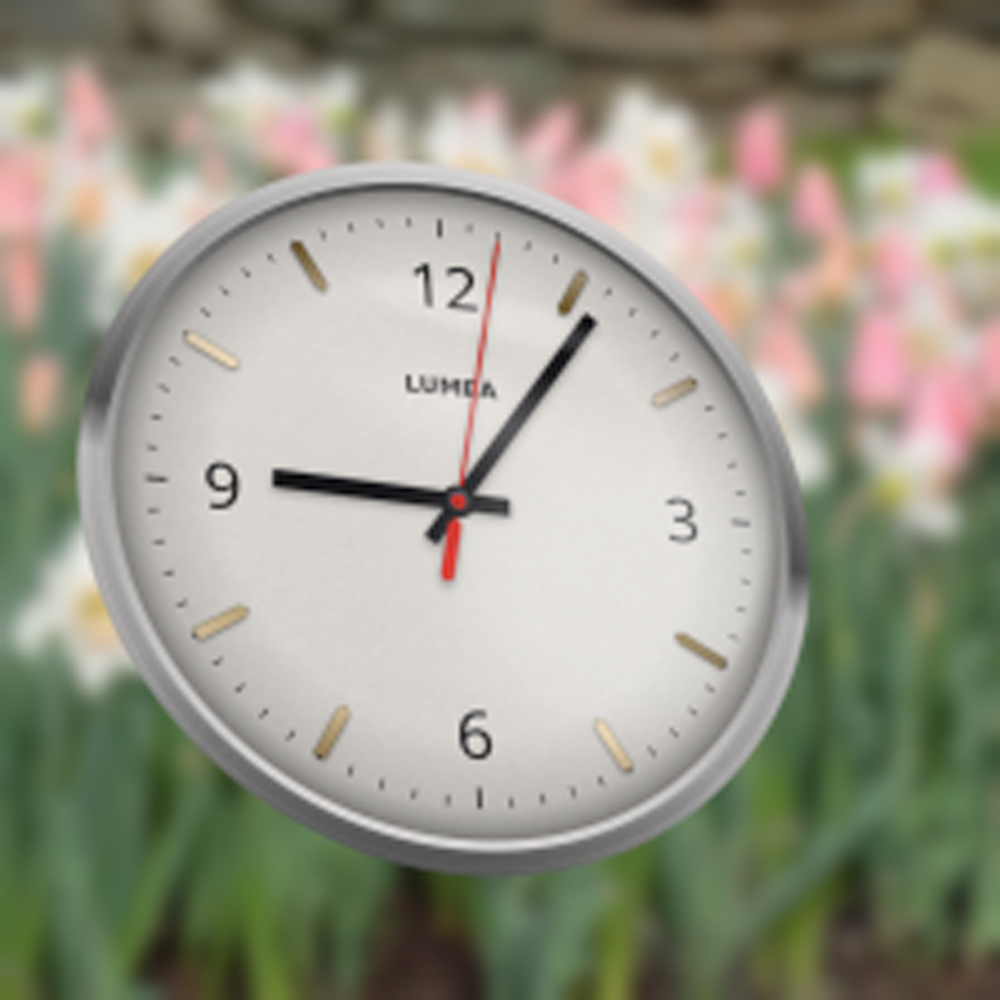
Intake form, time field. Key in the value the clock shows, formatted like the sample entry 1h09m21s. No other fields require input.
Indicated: 9h06m02s
